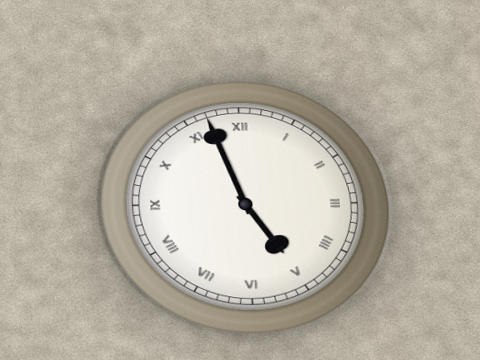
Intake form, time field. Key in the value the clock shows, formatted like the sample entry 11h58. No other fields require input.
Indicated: 4h57
